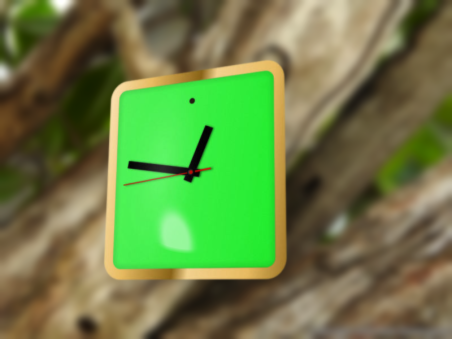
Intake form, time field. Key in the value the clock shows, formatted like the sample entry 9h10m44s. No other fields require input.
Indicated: 12h46m44s
